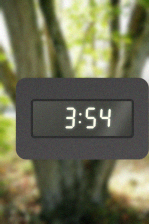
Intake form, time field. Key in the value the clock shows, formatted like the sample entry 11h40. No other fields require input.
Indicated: 3h54
